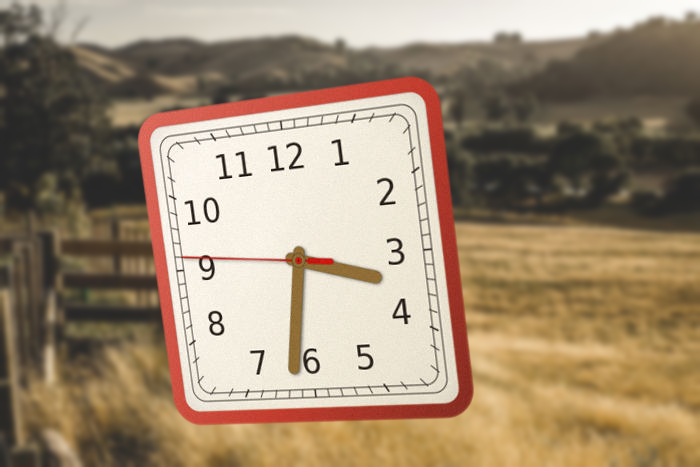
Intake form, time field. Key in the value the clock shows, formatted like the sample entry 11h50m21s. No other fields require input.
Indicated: 3h31m46s
